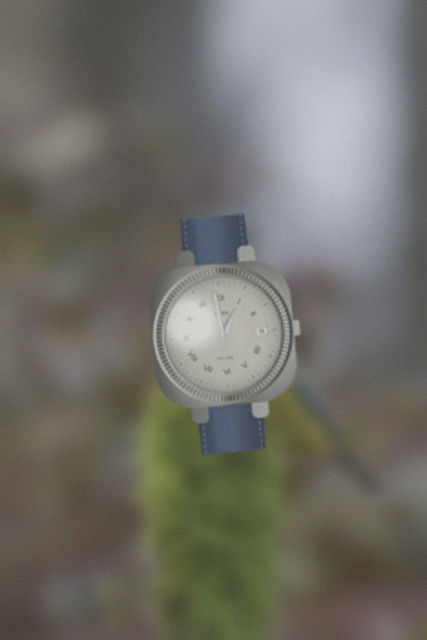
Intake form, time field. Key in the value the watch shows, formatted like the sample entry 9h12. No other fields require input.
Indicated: 12h59
